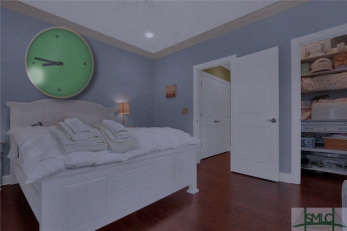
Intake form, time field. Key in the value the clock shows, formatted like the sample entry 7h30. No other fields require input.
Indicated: 8h47
